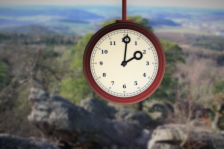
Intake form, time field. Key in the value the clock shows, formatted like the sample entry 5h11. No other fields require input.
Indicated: 2h01
